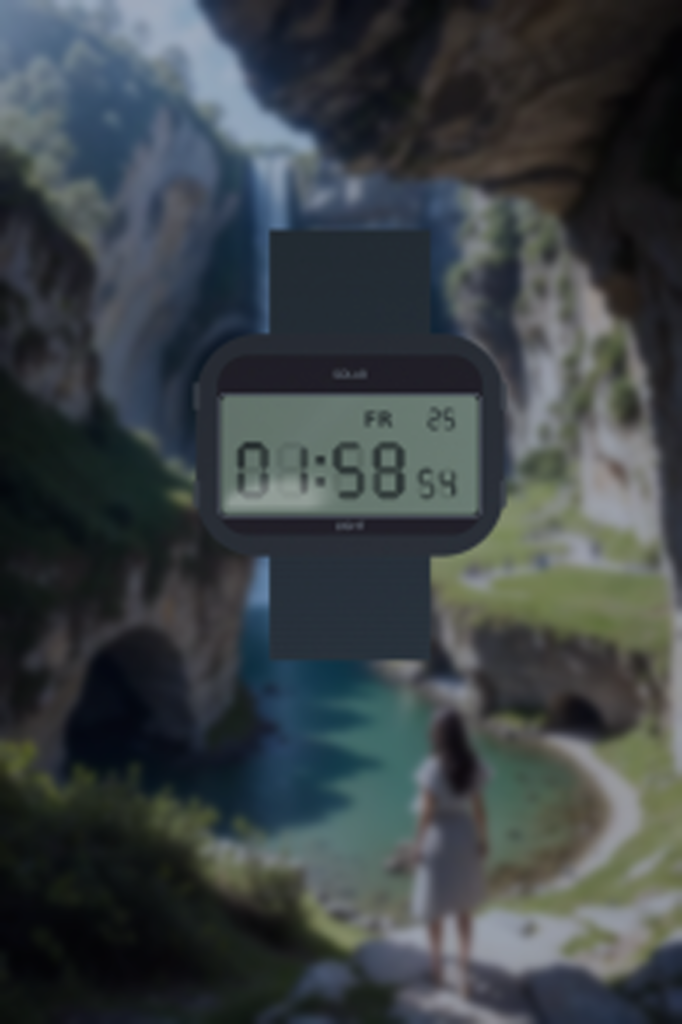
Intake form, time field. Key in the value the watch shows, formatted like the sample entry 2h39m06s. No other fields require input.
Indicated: 1h58m54s
